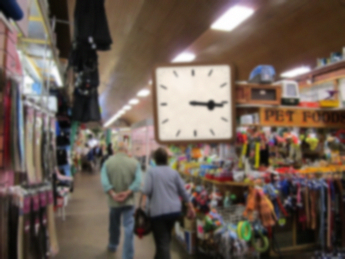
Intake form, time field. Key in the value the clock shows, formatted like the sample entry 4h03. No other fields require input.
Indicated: 3h16
